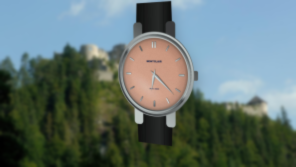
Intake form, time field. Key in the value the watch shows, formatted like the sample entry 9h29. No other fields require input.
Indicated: 6h22
